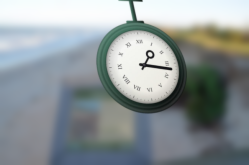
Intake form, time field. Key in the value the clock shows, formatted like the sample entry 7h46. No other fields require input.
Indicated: 1h17
